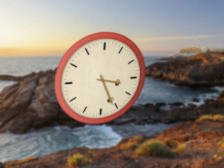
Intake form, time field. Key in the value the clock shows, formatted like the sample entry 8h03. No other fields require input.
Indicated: 3h26
